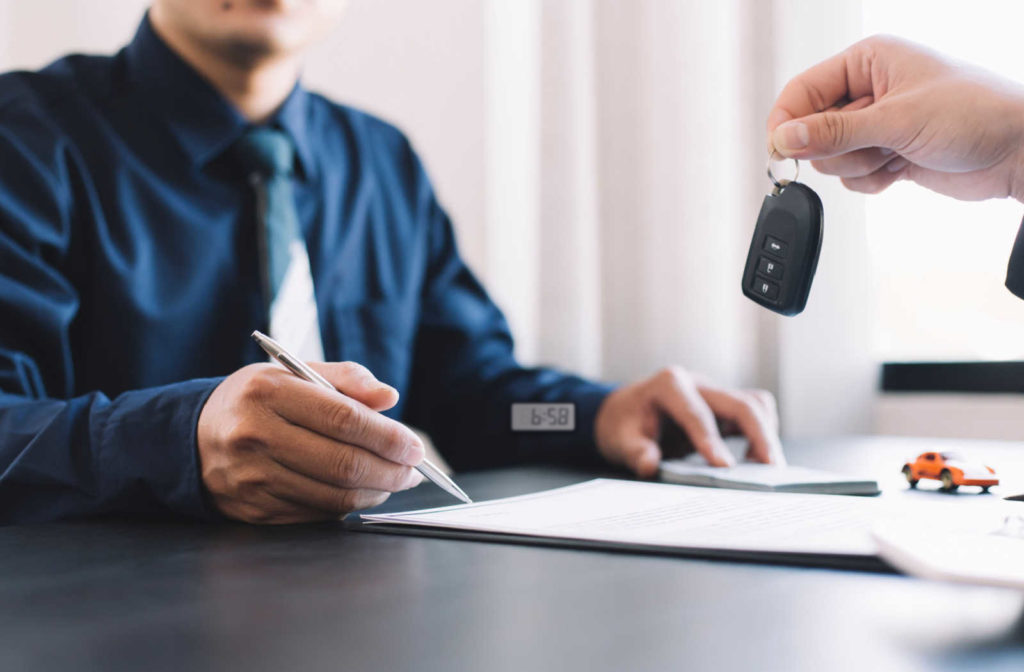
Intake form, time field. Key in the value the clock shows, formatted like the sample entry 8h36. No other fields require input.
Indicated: 6h58
